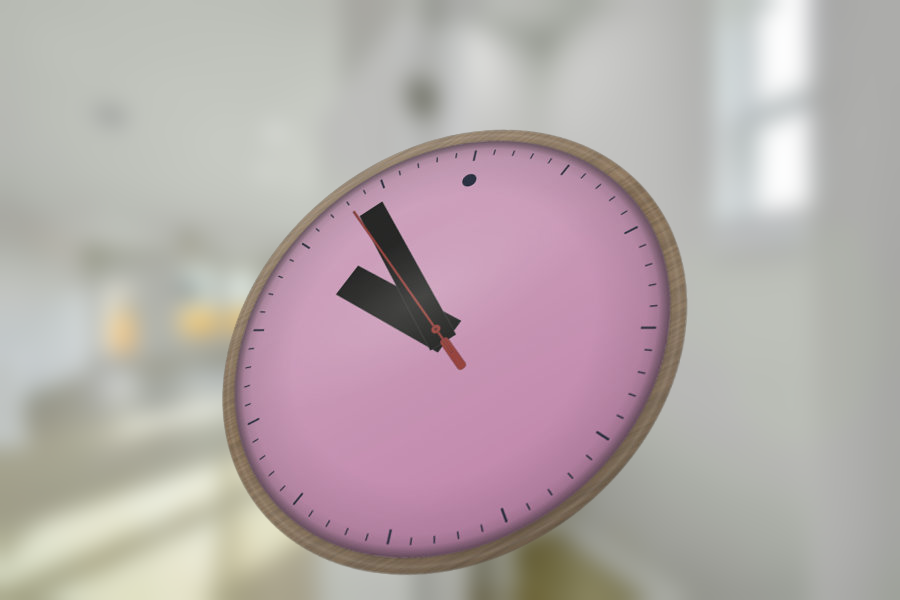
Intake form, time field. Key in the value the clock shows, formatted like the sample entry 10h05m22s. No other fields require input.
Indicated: 9h53m53s
